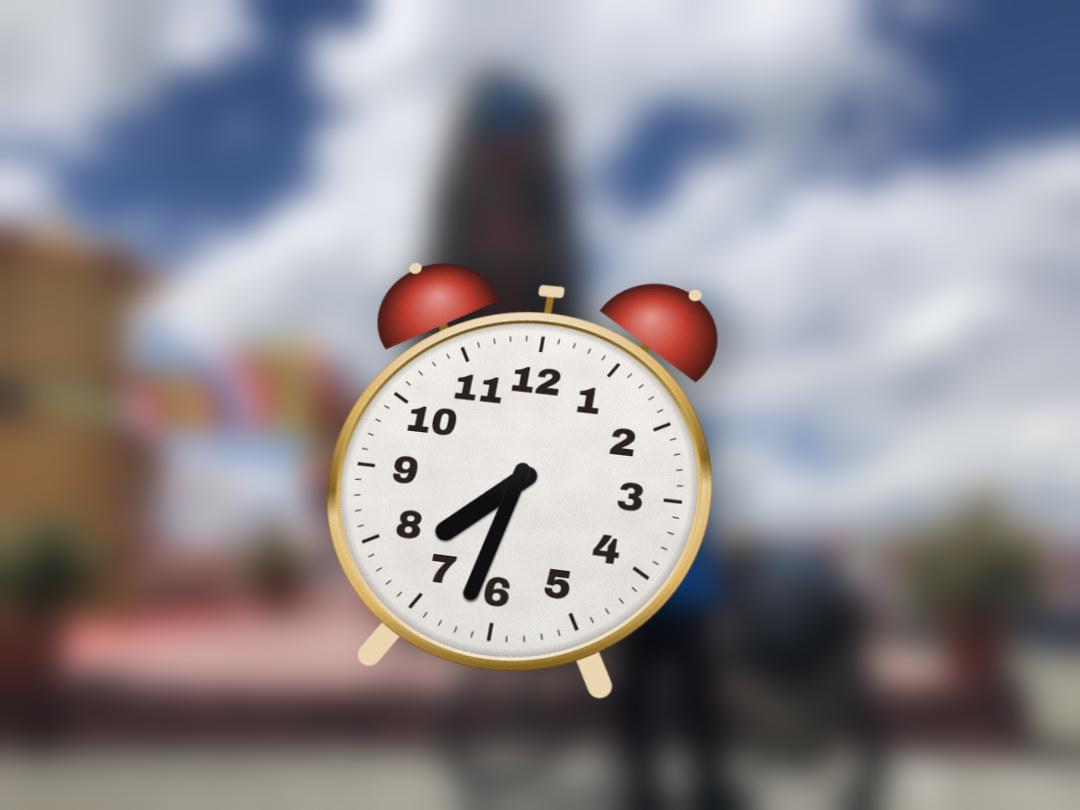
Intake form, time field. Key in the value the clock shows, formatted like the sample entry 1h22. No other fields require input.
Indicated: 7h32
